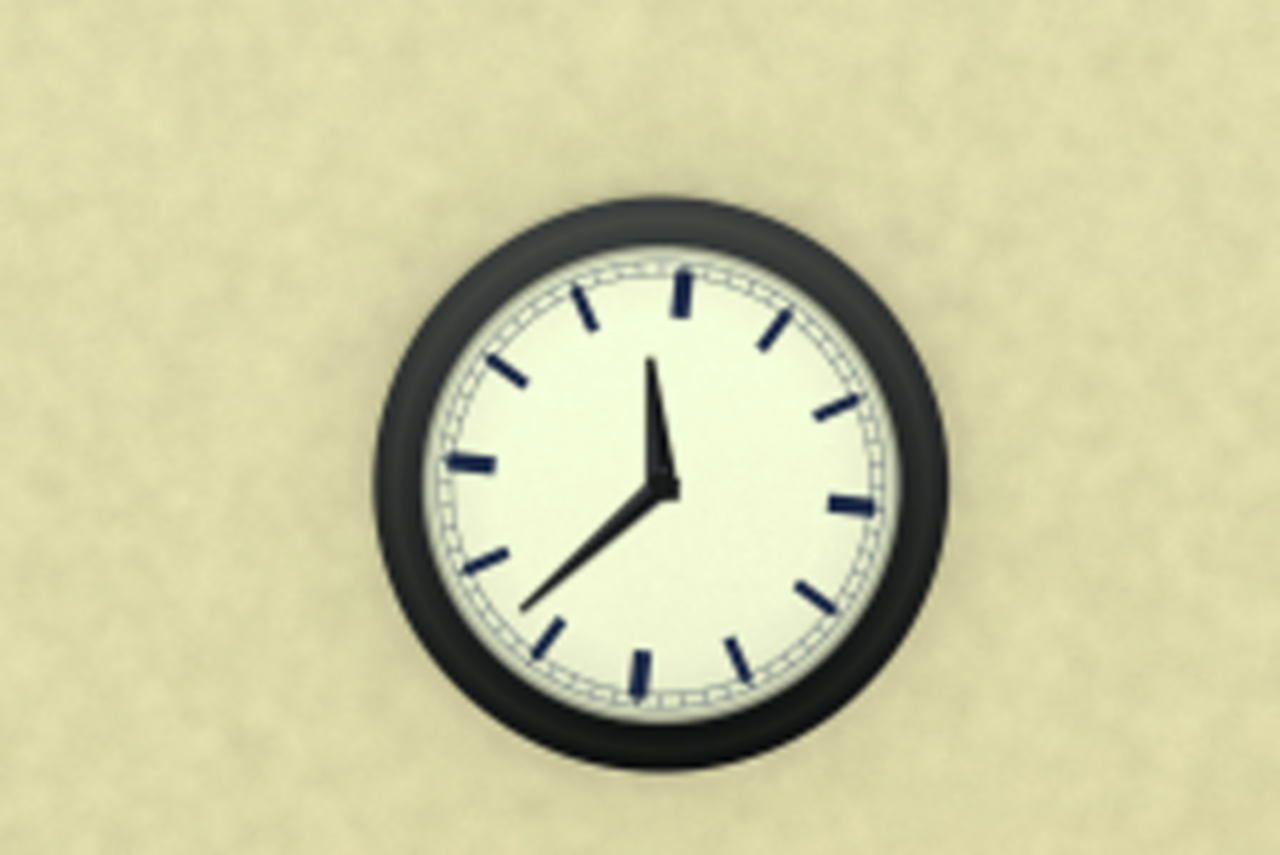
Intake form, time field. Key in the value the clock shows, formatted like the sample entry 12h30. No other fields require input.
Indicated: 11h37
